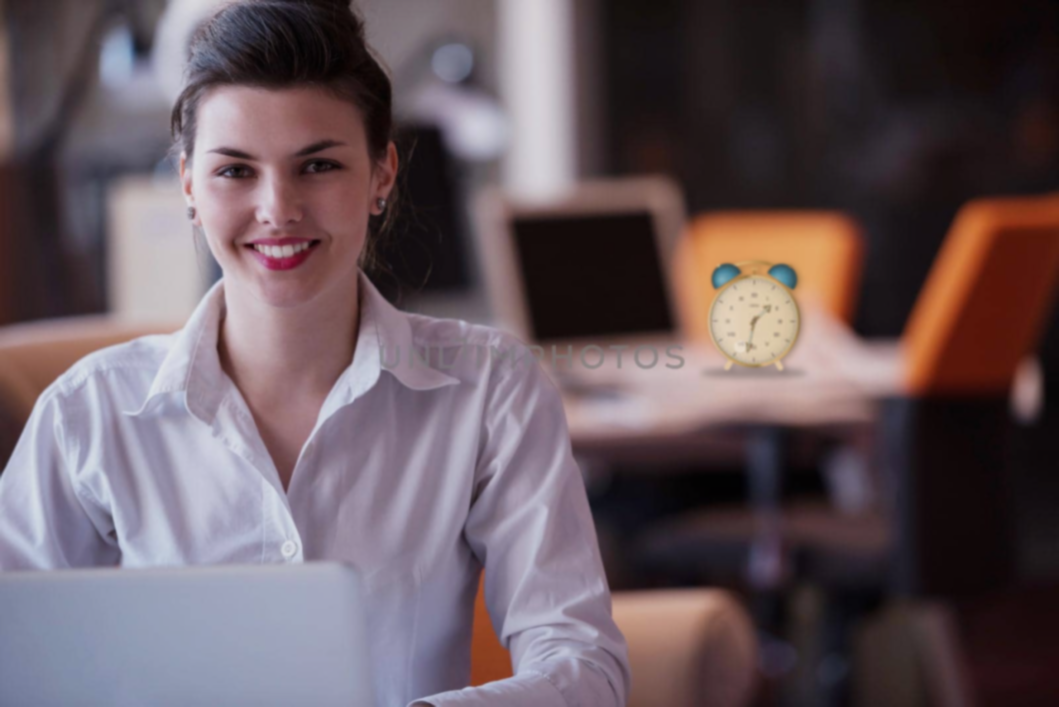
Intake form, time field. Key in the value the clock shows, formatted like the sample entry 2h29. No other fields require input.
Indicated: 1h32
